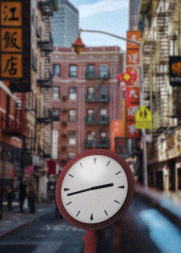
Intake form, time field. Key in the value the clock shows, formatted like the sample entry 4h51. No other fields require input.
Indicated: 2h43
